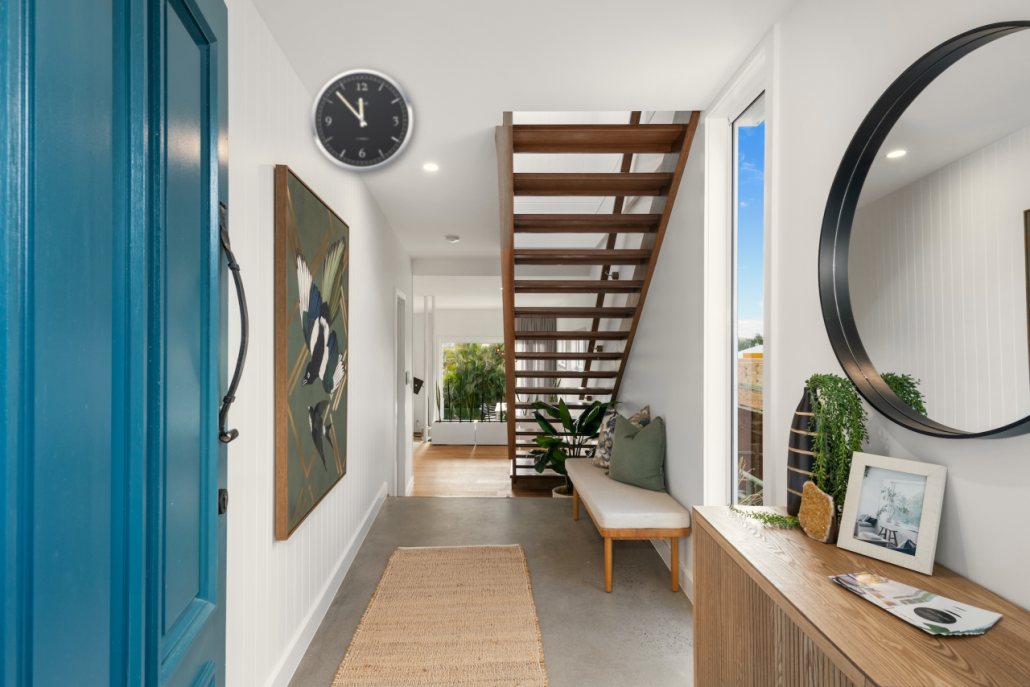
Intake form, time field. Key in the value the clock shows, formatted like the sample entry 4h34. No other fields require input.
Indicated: 11h53
